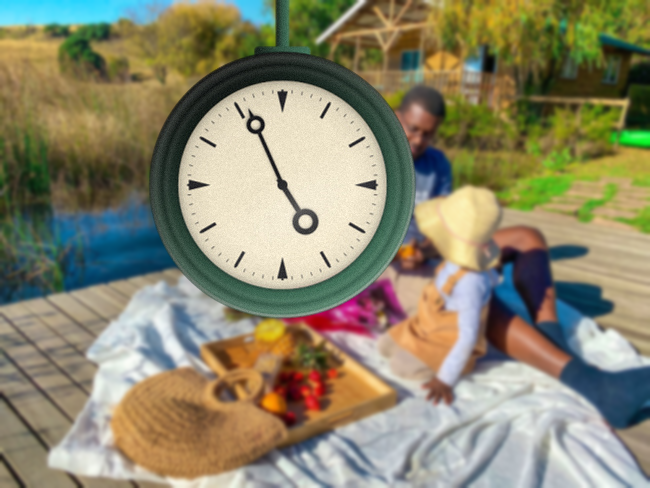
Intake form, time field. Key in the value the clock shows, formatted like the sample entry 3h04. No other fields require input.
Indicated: 4h56
